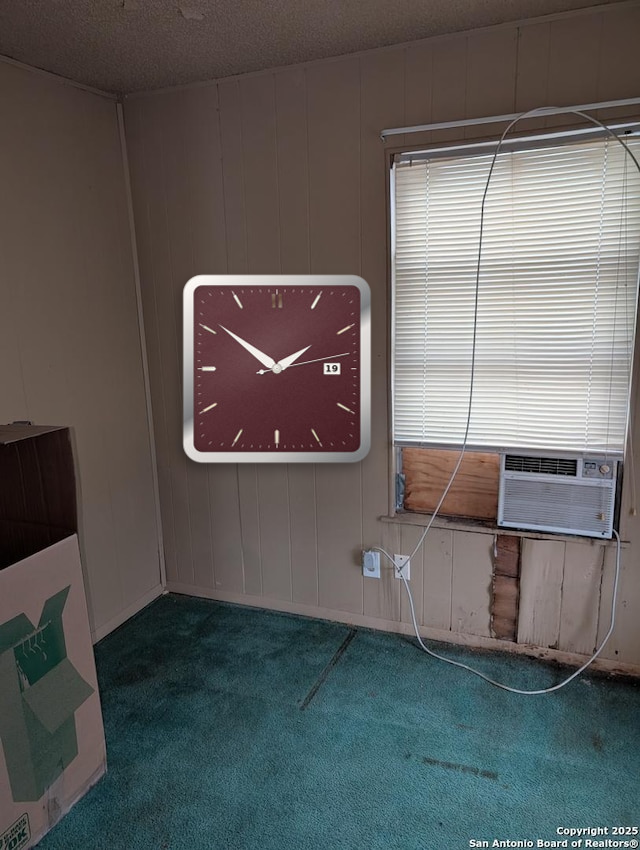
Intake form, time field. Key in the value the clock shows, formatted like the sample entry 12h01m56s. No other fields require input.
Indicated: 1h51m13s
